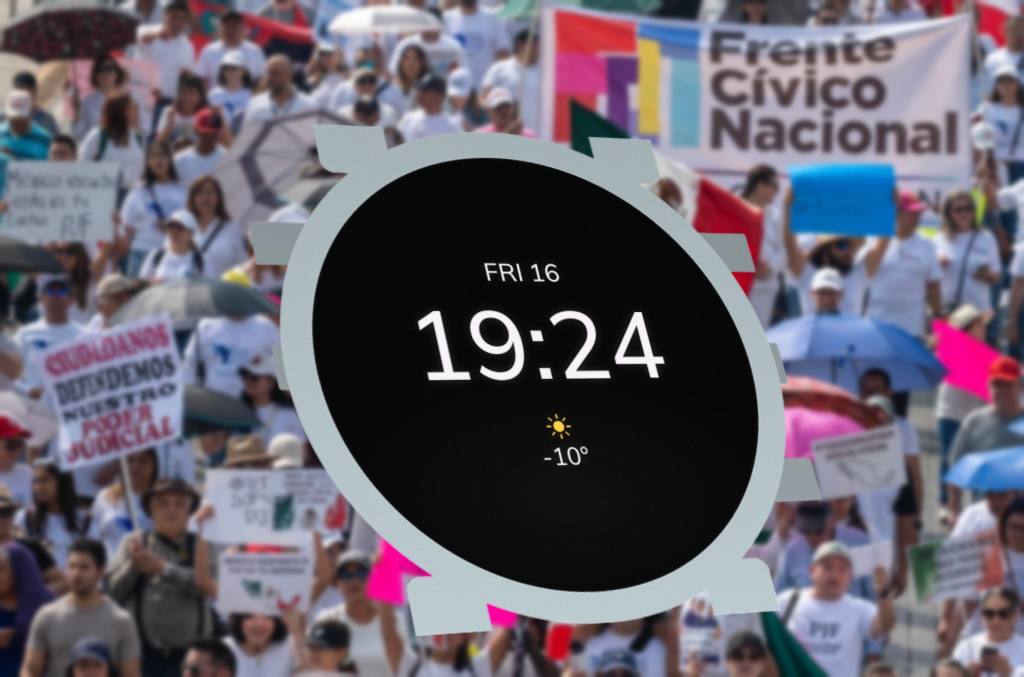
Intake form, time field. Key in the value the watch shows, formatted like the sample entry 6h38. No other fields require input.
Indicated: 19h24
